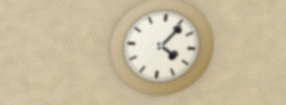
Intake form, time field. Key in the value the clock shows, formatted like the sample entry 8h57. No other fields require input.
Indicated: 4h06
